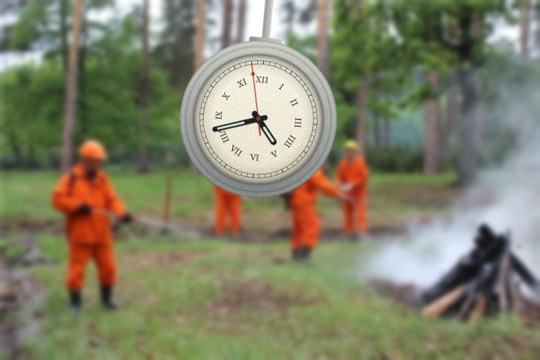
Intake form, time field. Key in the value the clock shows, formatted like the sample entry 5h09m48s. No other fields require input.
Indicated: 4h41m58s
